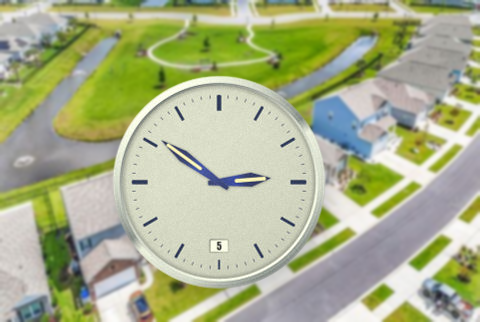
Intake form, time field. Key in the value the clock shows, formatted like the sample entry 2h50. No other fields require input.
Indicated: 2h51
